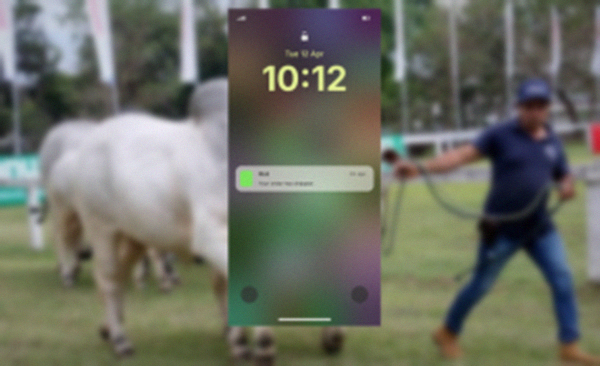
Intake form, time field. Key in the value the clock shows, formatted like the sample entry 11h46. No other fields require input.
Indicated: 10h12
